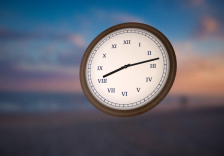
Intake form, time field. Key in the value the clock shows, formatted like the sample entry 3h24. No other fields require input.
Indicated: 8h13
